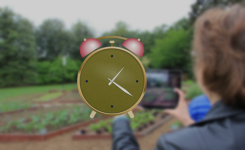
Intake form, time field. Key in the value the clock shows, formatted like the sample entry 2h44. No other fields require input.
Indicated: 1h21
